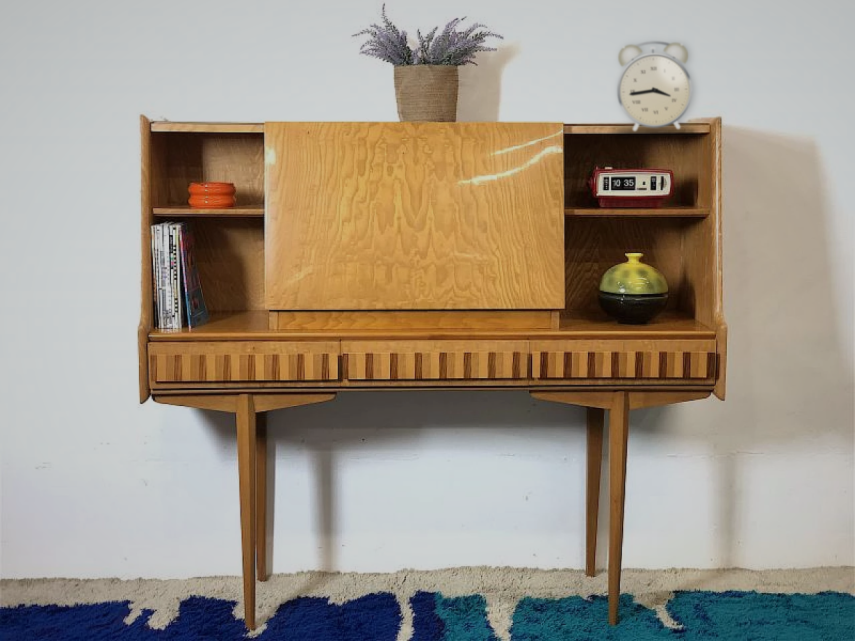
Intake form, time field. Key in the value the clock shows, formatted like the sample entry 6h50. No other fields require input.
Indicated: 3h44
